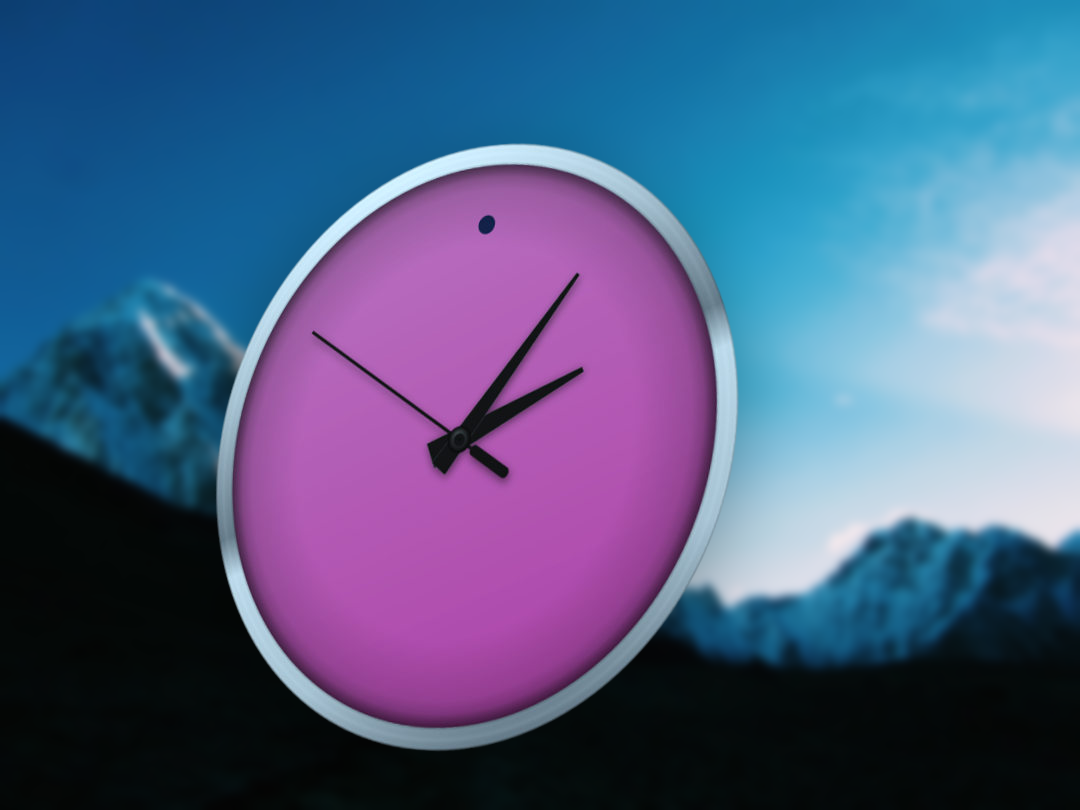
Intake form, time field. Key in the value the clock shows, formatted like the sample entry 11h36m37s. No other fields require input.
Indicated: 2h05m50s
